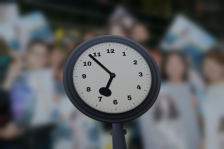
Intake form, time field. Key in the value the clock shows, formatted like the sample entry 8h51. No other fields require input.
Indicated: 6h53
